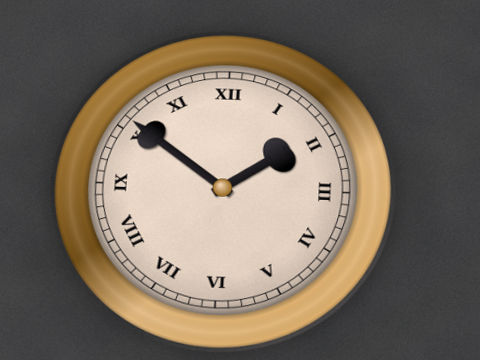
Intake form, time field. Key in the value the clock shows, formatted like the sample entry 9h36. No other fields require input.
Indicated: 1h51
